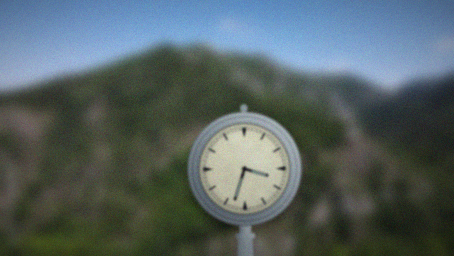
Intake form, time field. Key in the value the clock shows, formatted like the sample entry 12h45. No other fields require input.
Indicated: 3h33
